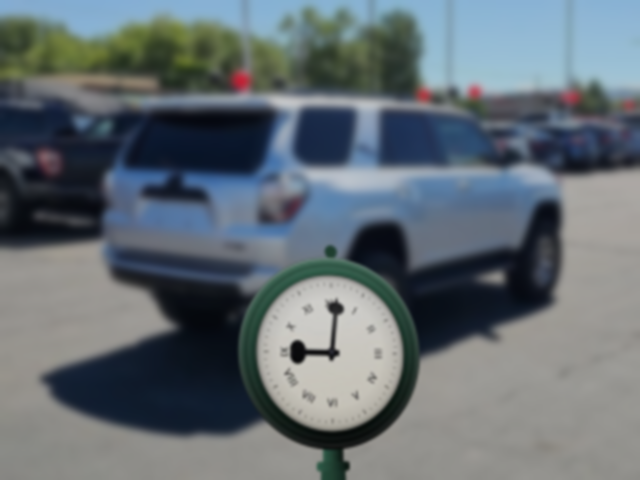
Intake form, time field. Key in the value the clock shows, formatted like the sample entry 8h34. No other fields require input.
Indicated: 9h01
